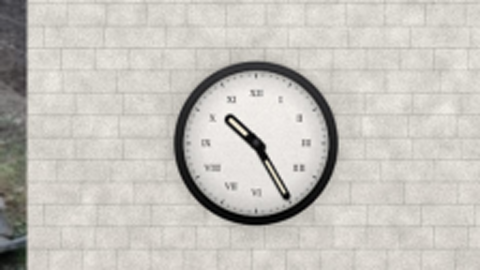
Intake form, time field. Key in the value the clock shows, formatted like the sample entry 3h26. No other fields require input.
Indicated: 10h25
